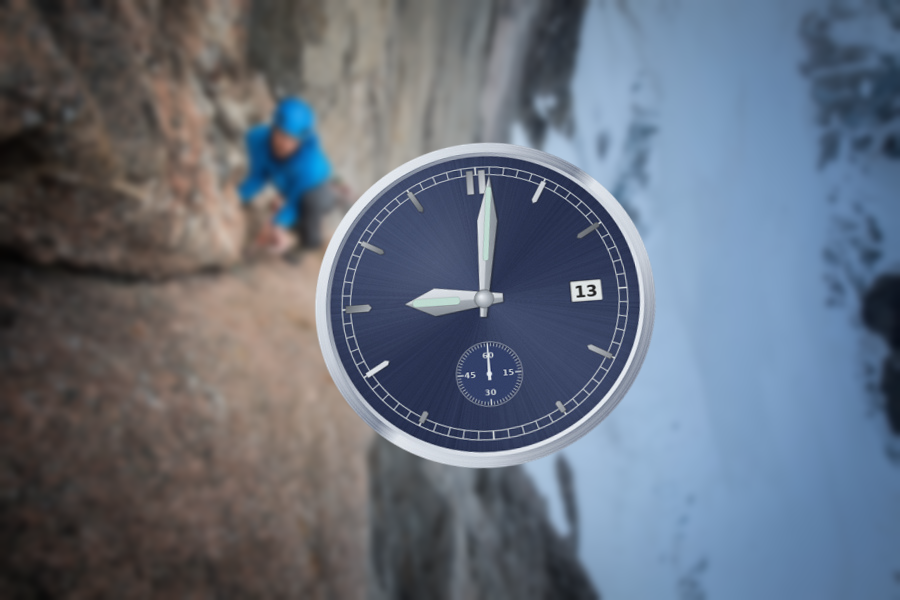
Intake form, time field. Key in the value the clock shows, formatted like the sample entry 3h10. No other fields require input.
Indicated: 9h01
